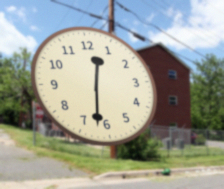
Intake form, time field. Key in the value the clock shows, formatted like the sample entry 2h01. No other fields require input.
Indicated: 12h32
